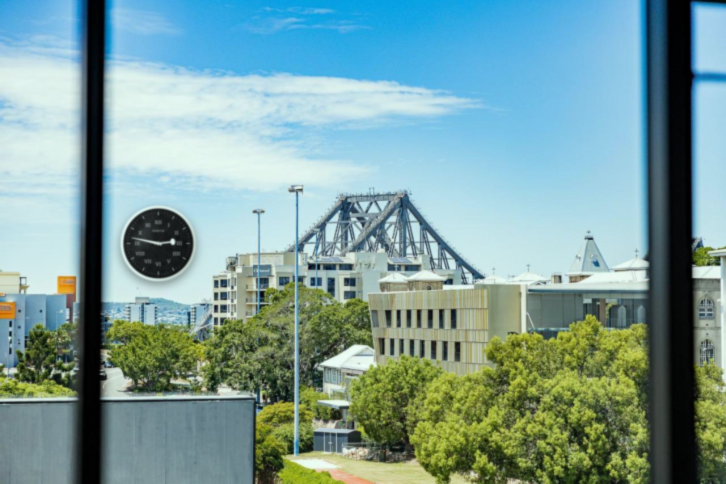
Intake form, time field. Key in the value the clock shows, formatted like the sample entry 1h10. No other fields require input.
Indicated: 2h47
